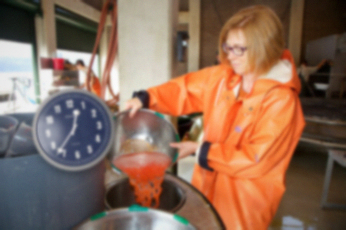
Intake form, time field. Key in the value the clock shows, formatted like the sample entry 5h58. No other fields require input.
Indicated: 12h37
